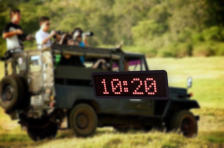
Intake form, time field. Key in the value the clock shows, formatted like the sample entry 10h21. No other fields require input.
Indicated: 10h20
